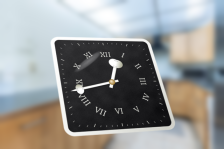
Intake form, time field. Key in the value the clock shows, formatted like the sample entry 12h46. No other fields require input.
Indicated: 12h43
